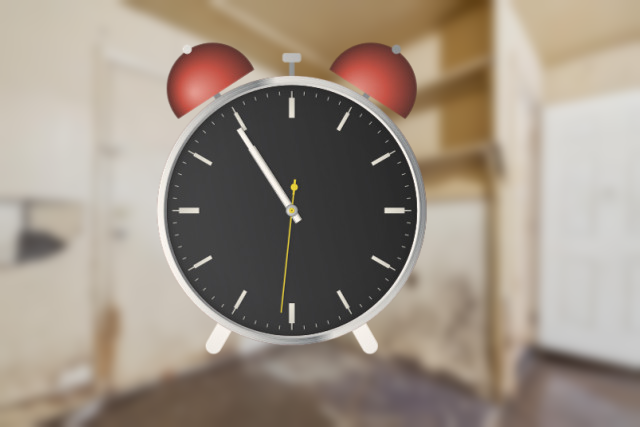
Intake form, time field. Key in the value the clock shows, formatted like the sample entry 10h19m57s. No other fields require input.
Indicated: 10h54m31s
